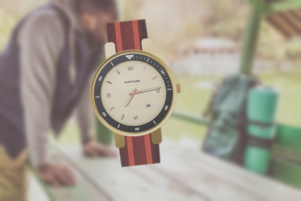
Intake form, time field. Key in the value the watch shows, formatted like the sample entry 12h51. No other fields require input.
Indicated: 7h14
